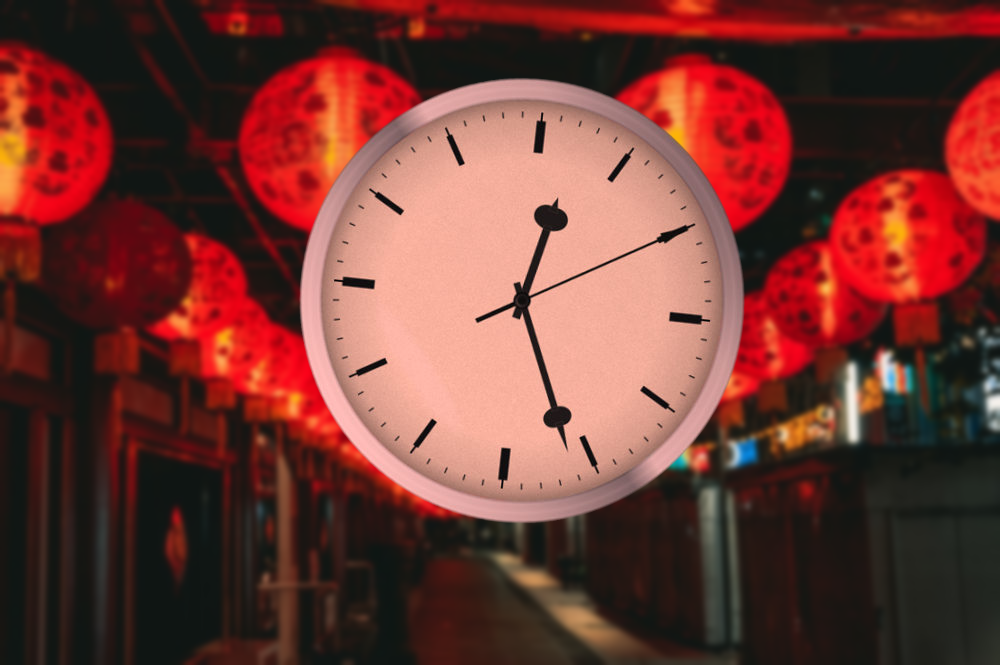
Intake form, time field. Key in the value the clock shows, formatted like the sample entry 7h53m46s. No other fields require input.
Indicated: 12h26m10s
